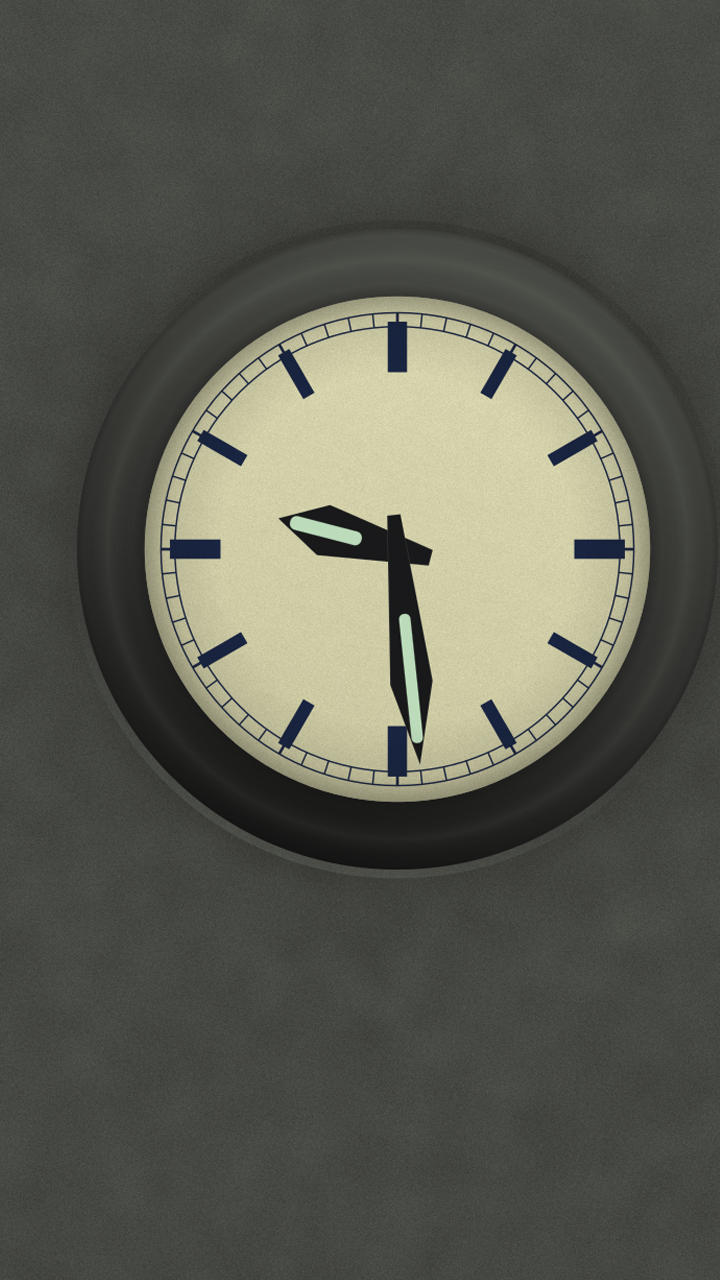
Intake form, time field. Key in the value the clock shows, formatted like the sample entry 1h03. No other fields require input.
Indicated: 9h29
